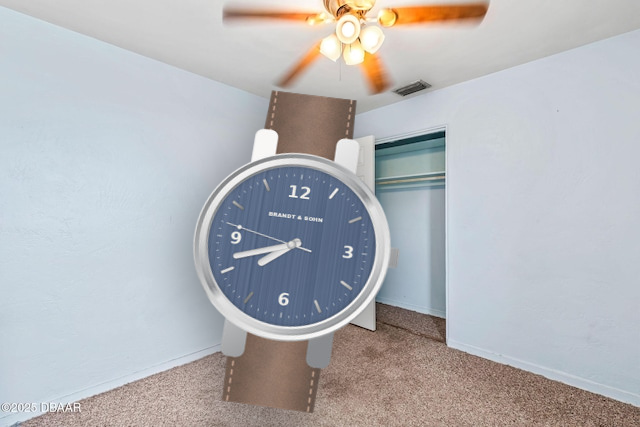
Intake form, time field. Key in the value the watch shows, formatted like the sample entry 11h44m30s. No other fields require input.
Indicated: 7h41m47s
